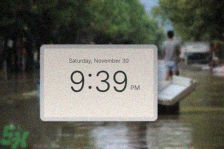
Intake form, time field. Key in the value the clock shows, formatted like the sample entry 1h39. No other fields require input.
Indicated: 9h39
